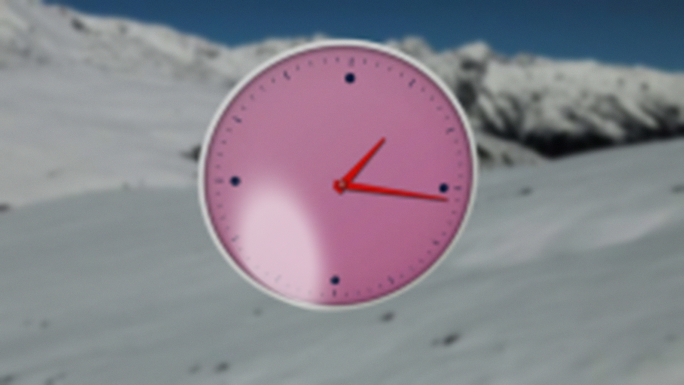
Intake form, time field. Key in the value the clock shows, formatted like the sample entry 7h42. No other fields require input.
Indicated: 1h16
